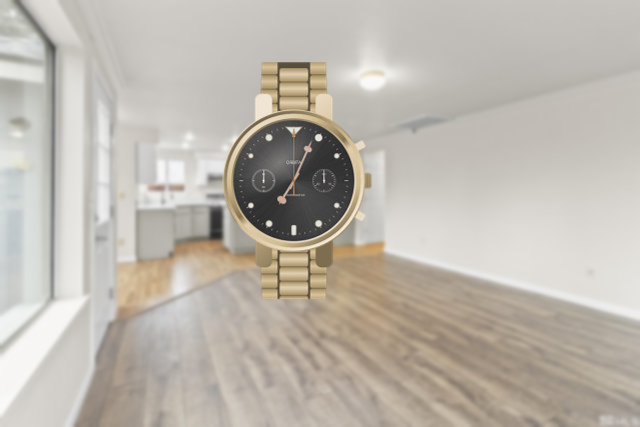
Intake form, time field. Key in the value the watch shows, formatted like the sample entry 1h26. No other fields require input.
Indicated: 7h04
